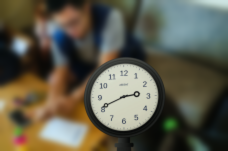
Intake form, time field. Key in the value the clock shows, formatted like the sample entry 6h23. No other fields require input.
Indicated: 2h41
